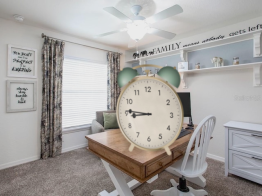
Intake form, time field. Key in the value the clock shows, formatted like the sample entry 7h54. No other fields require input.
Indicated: 8h46
